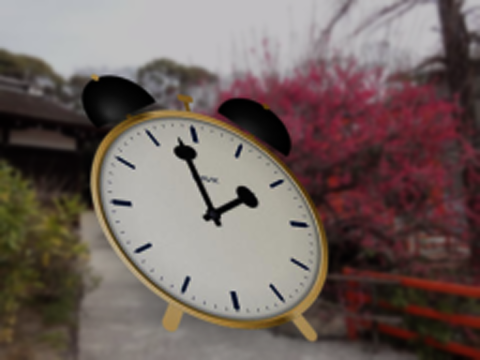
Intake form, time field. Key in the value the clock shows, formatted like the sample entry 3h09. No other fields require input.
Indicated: 1h58
